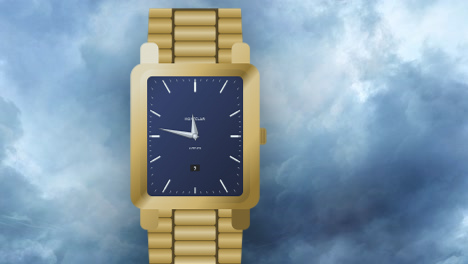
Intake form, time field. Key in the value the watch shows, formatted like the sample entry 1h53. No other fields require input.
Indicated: 11h47
